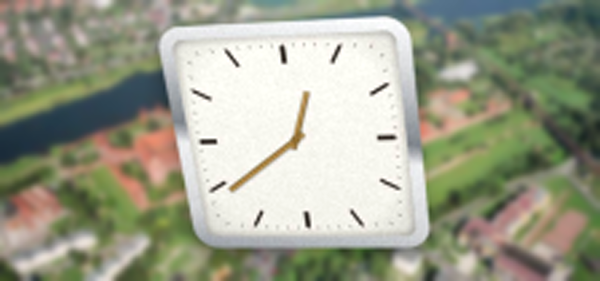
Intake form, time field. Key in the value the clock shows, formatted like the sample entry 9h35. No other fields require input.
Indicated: 12h39
